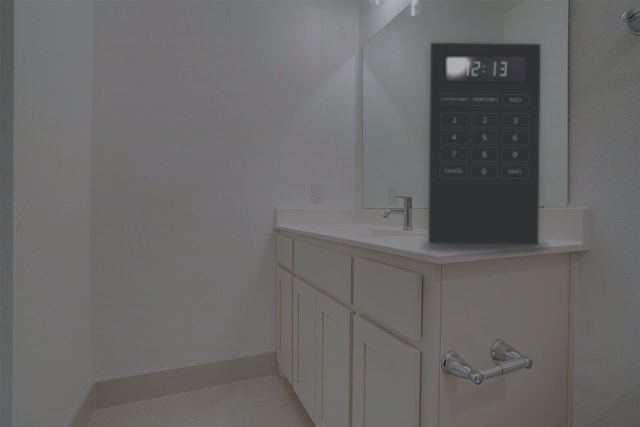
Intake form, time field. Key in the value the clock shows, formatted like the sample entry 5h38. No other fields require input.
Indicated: 12h13
